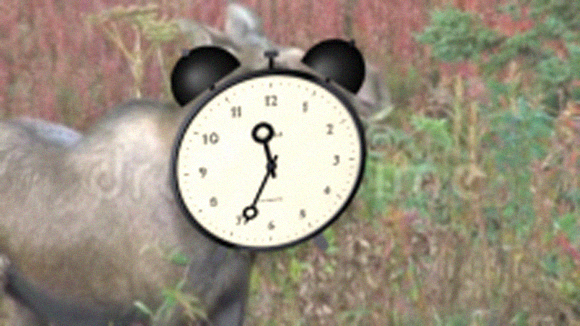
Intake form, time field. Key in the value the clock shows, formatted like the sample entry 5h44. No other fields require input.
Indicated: 11h34
